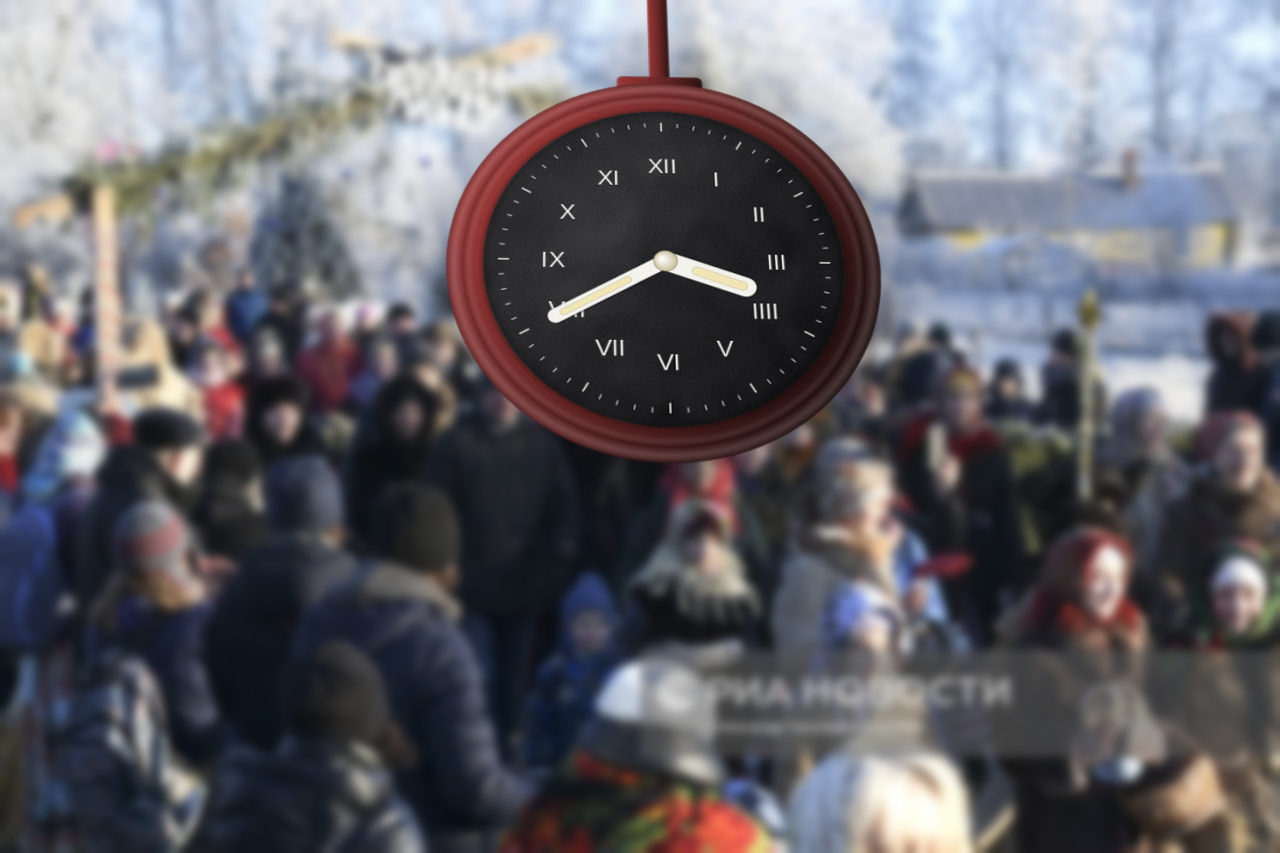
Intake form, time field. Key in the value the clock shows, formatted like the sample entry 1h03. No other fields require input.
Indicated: 3h40
